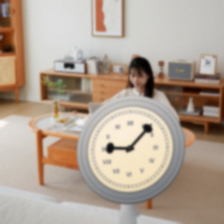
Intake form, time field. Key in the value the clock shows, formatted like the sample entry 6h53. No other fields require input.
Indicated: 9h07
